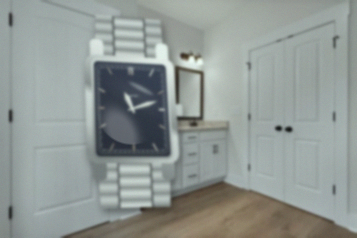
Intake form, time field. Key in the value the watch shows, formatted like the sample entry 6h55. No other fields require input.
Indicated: 11h12
